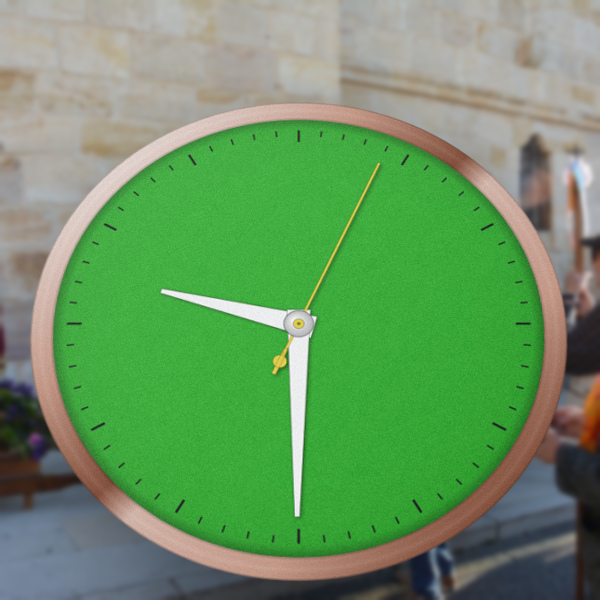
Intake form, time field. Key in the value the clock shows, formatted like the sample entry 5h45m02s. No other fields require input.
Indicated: 9h30m04s
